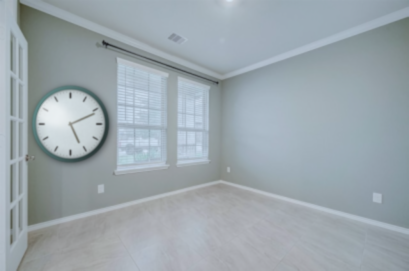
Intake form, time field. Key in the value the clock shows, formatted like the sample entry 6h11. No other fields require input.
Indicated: 5h11
